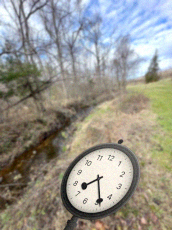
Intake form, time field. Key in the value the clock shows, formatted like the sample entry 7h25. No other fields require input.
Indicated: 7h24
